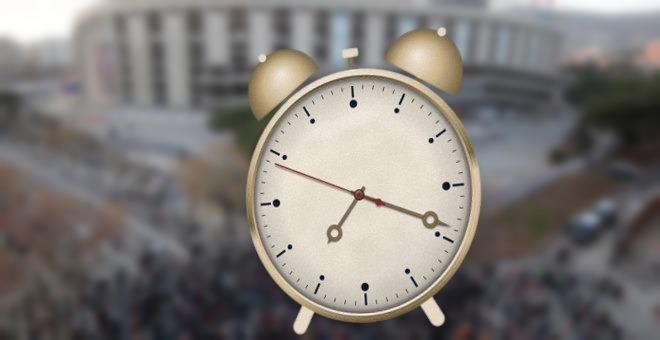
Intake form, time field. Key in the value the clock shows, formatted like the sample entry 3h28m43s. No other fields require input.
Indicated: 7h18m49s
